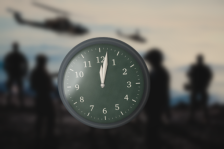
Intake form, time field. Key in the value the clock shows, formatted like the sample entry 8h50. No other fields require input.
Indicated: 12h02
